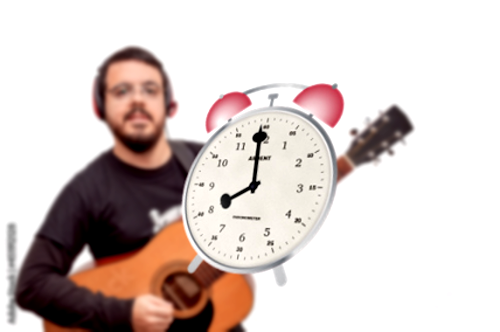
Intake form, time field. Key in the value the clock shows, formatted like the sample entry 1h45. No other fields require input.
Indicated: 7h59
